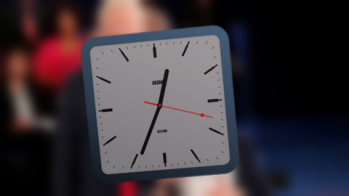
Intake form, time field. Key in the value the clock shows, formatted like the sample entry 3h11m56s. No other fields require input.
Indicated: 12h34m18s
